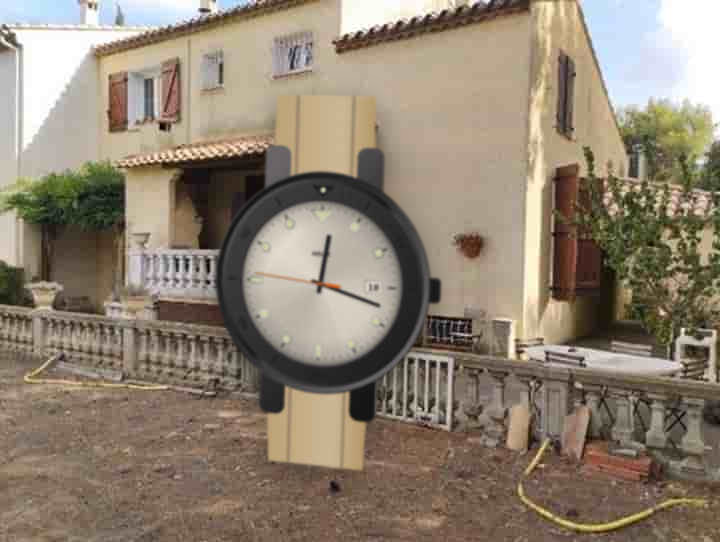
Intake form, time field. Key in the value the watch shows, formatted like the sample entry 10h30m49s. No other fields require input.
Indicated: 12h17m46s
